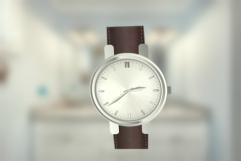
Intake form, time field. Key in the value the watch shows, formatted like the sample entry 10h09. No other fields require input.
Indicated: 2h39
